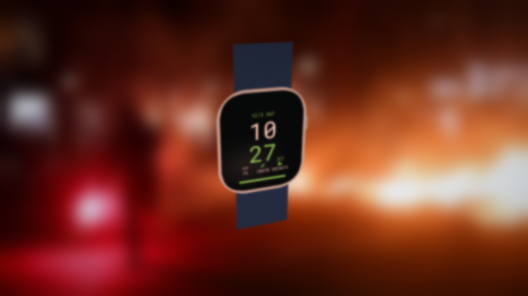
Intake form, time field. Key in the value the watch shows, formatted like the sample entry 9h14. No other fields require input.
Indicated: 10h27
